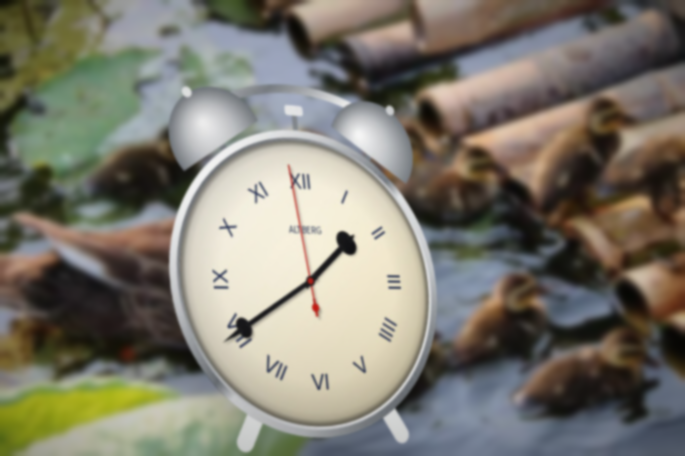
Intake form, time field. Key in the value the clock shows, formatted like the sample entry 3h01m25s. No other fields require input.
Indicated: 1h39m59s
